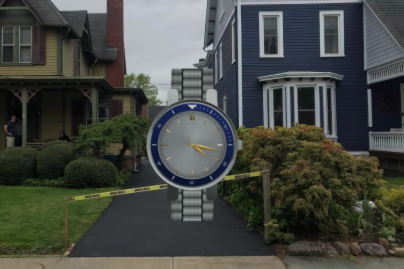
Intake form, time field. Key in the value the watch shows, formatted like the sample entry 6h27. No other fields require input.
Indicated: 4h17
